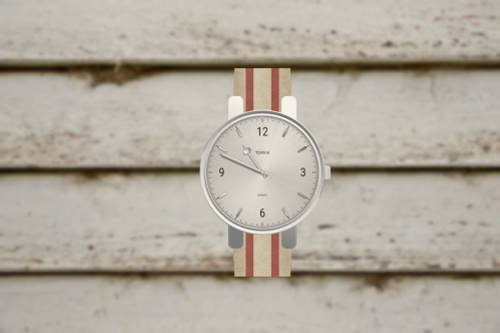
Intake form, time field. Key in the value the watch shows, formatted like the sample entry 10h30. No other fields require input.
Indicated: 10h49
